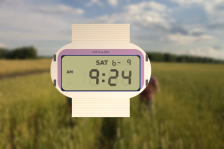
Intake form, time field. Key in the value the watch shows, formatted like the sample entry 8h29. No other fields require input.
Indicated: 9h24
